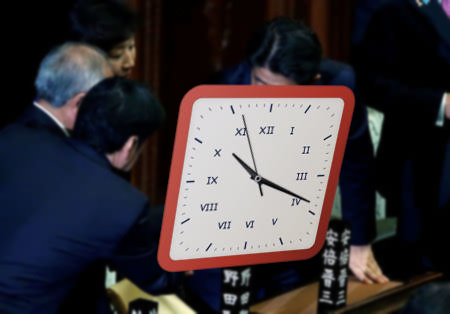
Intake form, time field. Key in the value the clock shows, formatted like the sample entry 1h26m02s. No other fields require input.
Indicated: 10h18m56s
